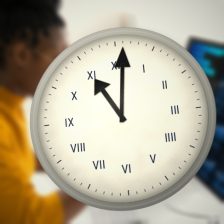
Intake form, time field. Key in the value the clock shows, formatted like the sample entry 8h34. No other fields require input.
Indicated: 11h01
